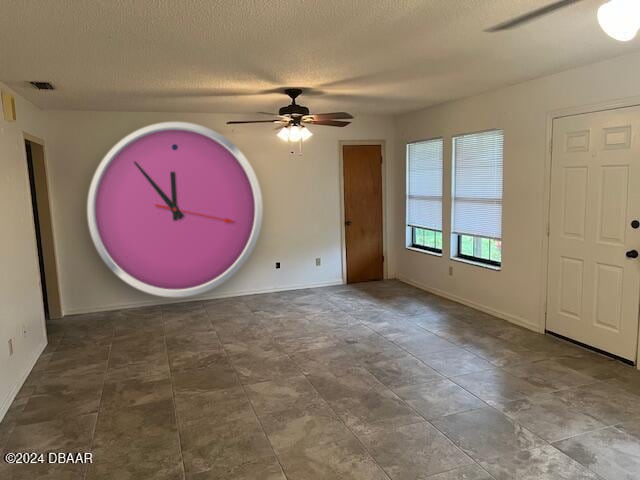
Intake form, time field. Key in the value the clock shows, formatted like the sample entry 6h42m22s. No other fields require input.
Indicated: 11h53m17s
